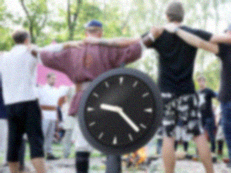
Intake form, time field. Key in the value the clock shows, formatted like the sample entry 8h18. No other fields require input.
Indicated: 9h22
